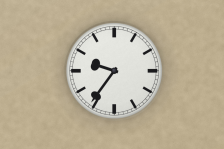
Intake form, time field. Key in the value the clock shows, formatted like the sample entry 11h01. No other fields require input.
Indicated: 9h36
